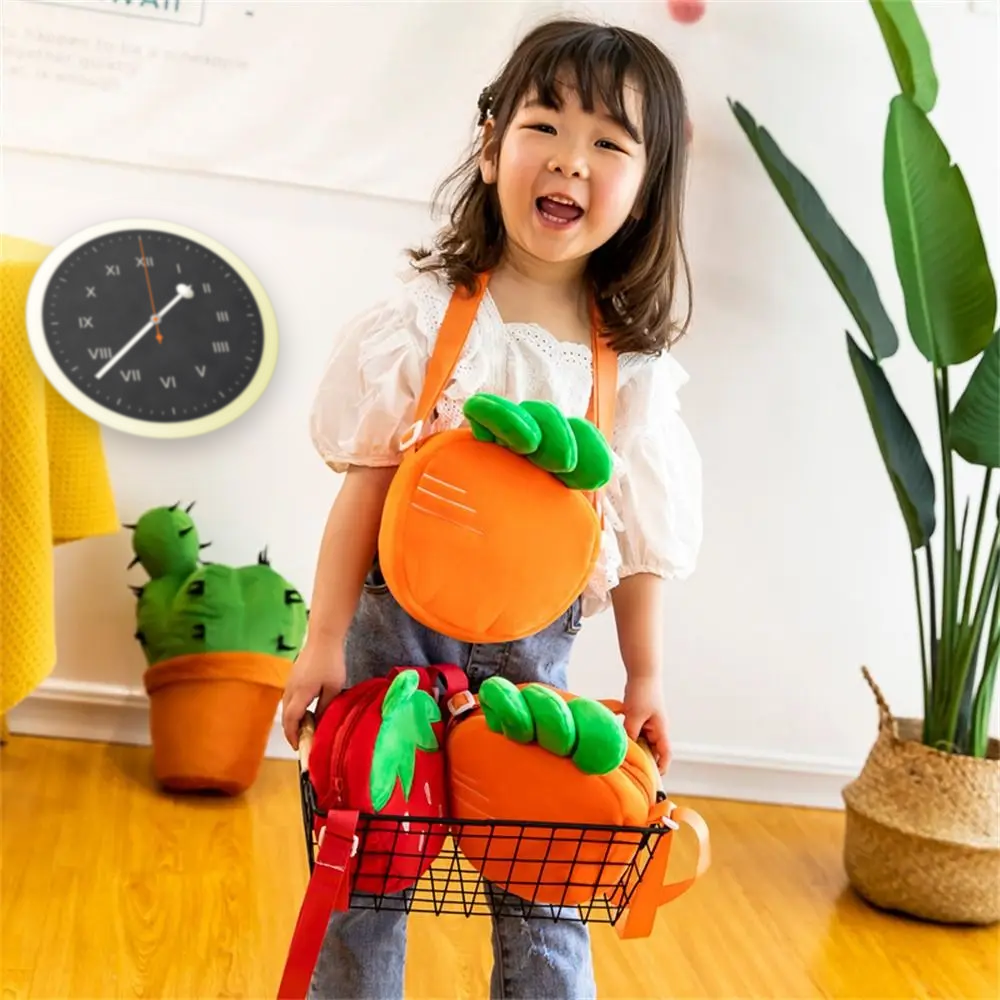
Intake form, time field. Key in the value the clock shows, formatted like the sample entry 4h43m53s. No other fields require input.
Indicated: 1h38m00s
